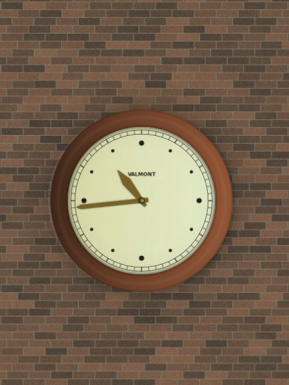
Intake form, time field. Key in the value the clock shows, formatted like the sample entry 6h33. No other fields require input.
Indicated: 10h44
